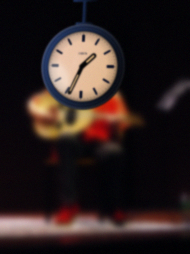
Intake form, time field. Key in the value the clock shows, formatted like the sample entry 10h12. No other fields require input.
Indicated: 1h34
